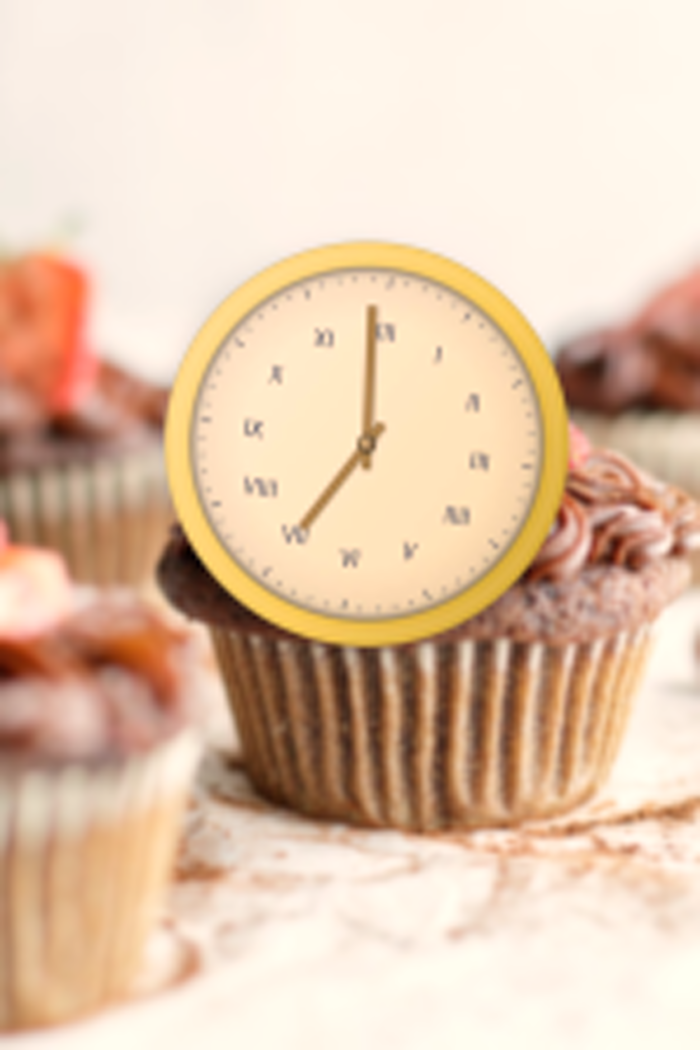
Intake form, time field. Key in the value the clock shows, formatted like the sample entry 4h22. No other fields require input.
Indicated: 6h59
